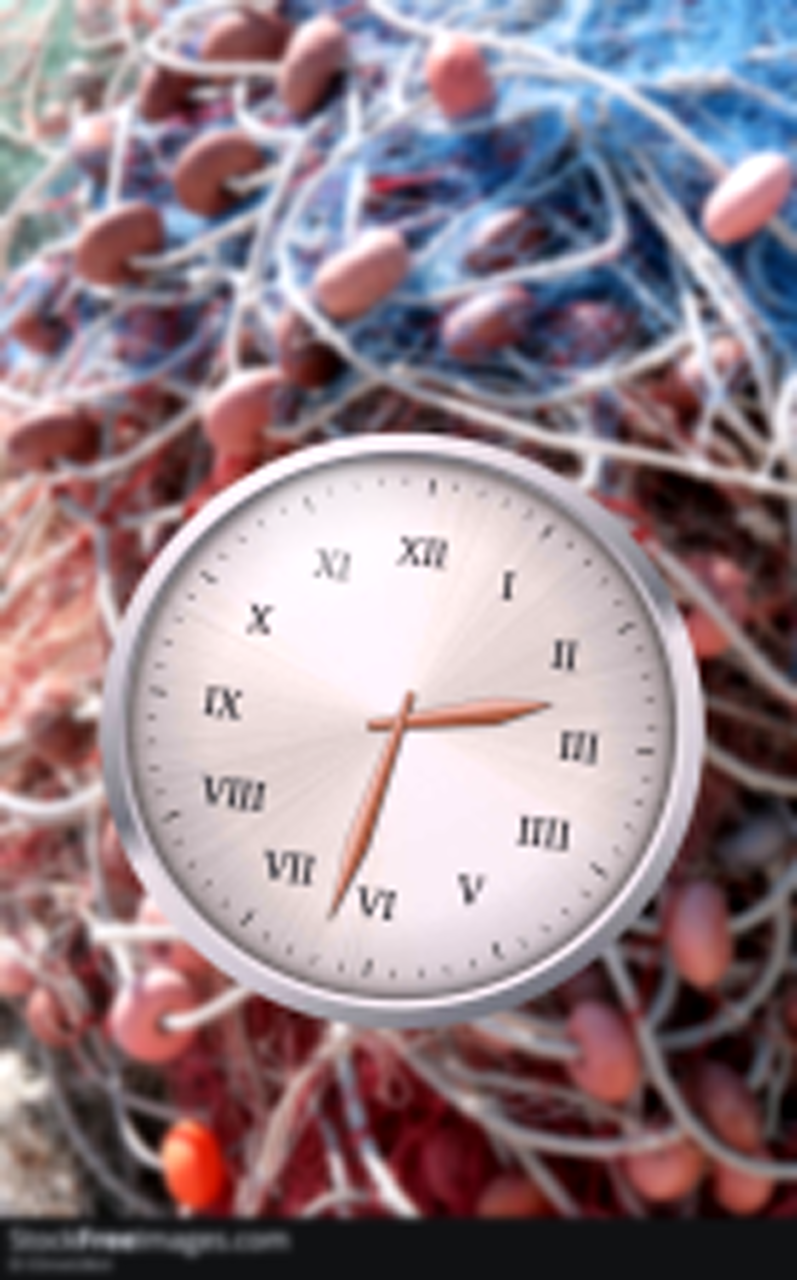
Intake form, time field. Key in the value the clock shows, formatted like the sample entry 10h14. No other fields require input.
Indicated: 2h32
